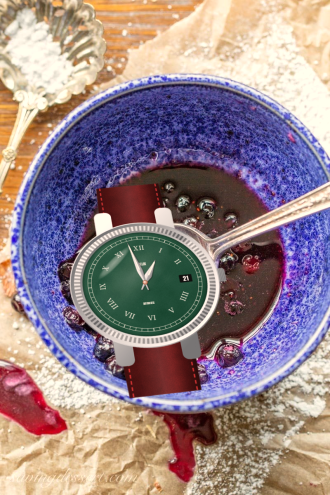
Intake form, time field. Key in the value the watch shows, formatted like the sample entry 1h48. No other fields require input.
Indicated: 12h58
